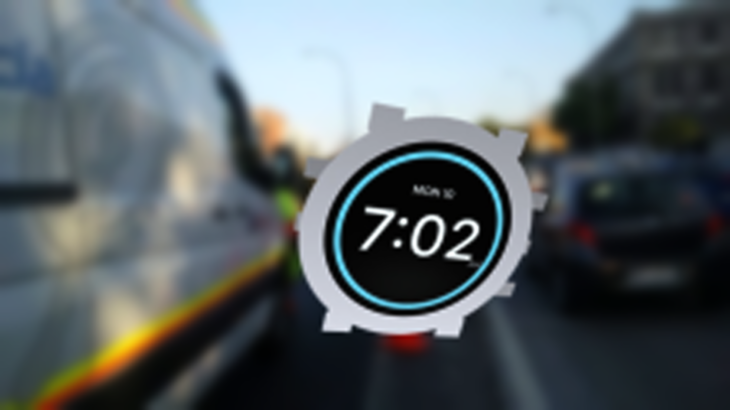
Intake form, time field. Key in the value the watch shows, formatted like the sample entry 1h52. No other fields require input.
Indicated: 7h02
